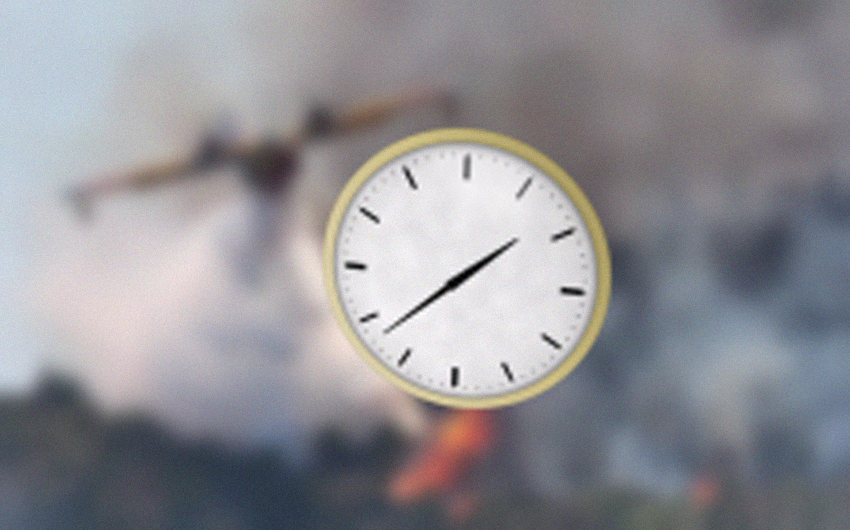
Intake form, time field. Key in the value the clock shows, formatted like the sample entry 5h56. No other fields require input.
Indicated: 1h38
